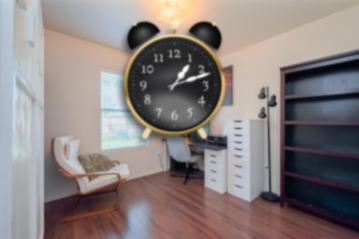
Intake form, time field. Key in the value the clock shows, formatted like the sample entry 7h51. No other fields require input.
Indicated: 1h12
